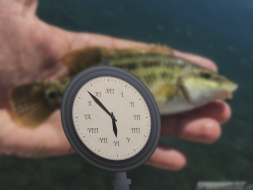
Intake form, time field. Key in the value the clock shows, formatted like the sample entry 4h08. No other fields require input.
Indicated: 5h53
